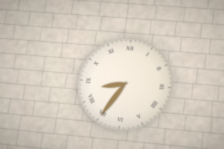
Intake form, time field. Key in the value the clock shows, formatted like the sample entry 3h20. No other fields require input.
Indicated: 8h35
